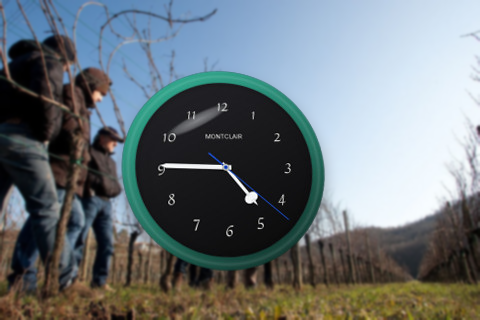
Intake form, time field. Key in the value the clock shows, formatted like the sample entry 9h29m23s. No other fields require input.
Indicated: 4h45m22s
